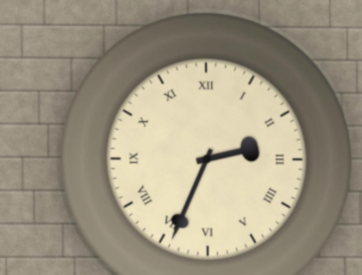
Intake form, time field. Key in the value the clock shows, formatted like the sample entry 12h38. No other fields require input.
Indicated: 2h34
